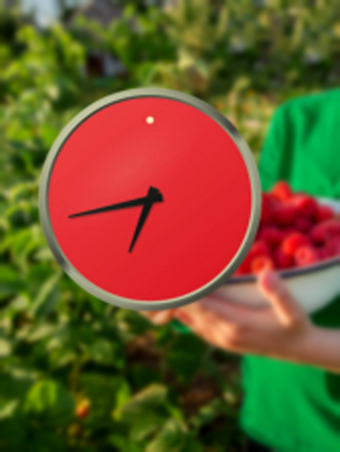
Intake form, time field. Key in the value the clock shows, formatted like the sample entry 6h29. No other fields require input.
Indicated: 6h43
